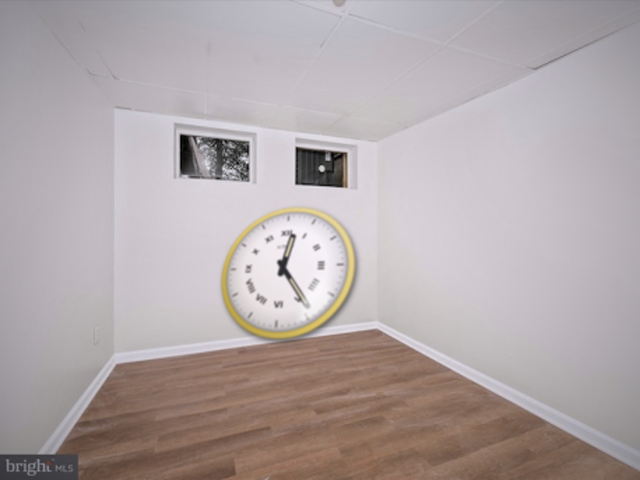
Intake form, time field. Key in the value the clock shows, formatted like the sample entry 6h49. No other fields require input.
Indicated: 12h24
